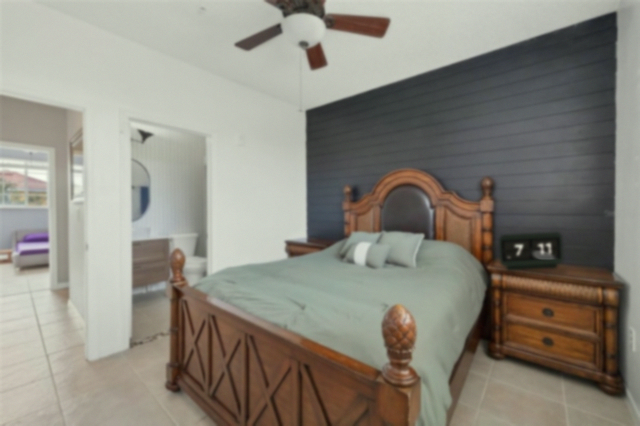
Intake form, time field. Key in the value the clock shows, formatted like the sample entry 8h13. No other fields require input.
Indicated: 7h11
